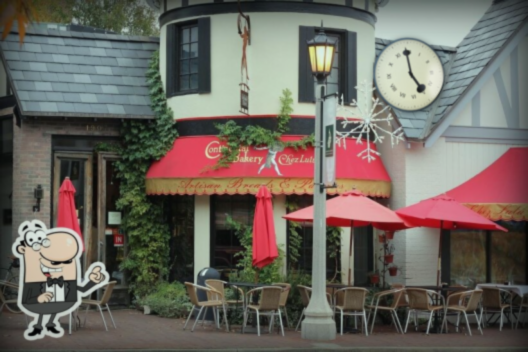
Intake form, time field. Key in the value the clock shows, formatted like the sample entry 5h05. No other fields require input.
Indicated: 4h59
